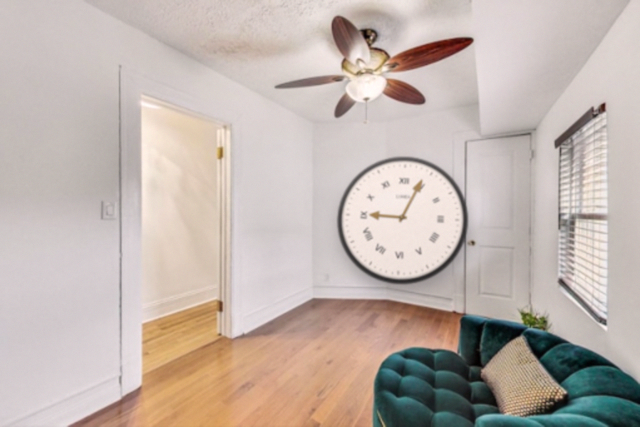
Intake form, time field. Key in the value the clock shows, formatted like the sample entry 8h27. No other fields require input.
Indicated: 9h04
